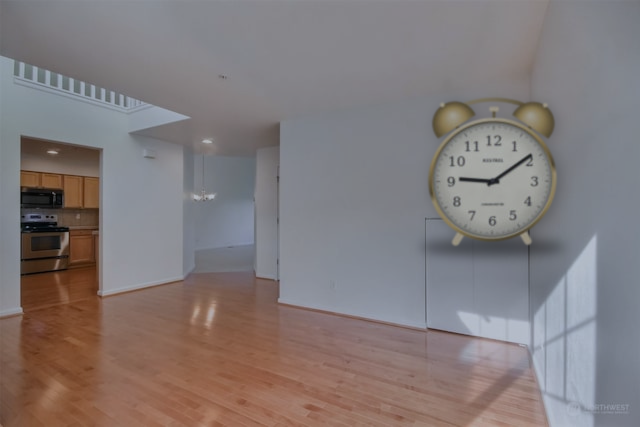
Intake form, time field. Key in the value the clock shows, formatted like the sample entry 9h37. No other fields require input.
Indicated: 9h09
